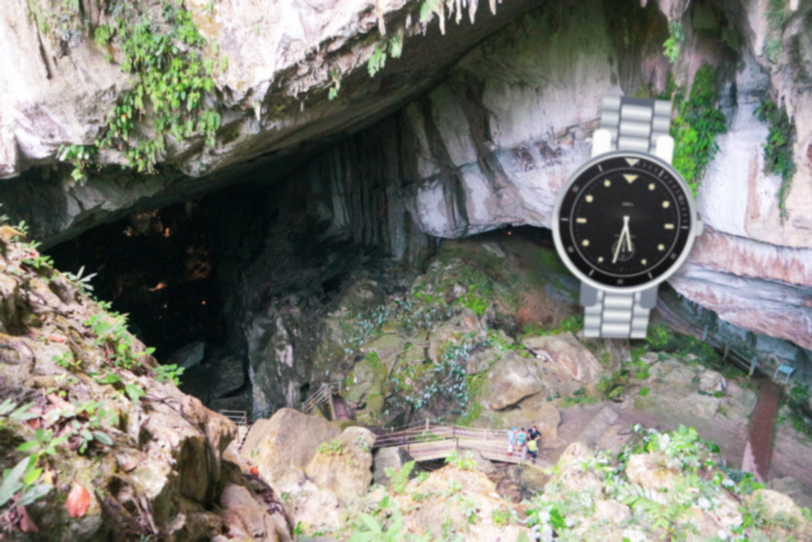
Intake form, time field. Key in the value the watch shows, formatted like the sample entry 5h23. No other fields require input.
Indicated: 5h32
